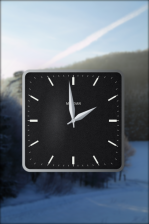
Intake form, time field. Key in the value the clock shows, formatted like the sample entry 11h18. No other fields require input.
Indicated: 1h59
